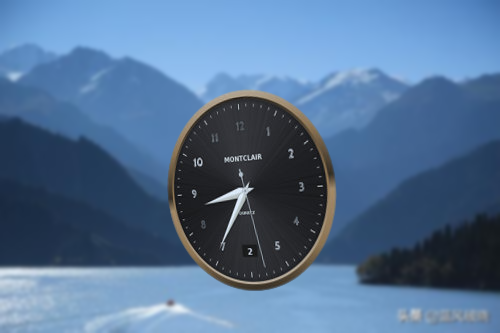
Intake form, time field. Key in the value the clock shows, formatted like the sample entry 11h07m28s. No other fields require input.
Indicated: 8h35m28s
